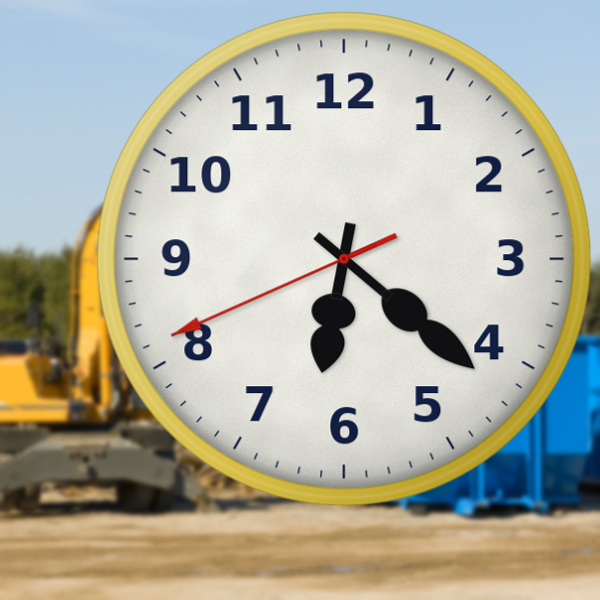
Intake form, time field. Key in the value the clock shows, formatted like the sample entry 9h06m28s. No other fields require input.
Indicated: 6h21m41s
